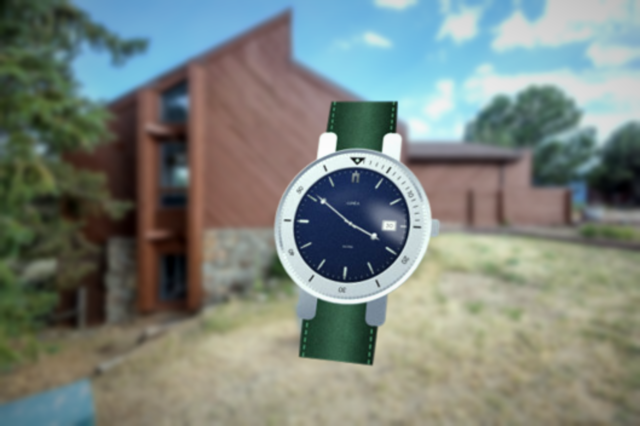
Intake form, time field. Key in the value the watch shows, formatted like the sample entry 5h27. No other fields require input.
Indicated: 3h51
